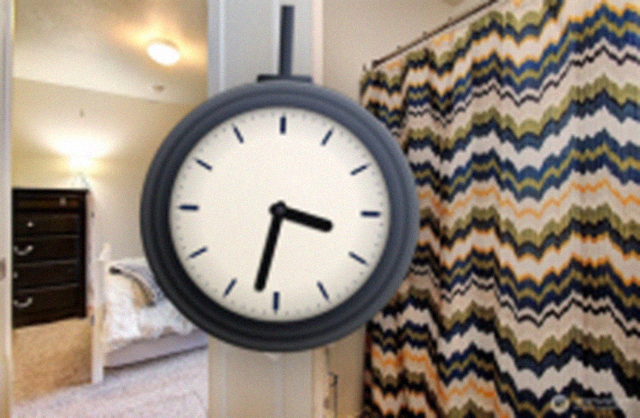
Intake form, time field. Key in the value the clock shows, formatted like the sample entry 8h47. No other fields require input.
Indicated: 3h32
